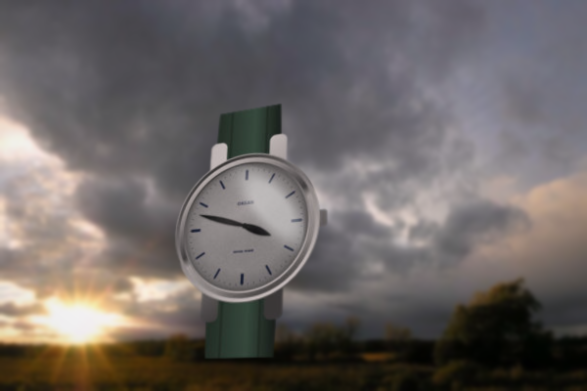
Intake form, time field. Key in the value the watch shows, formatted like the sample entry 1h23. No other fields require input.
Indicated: 3h48
